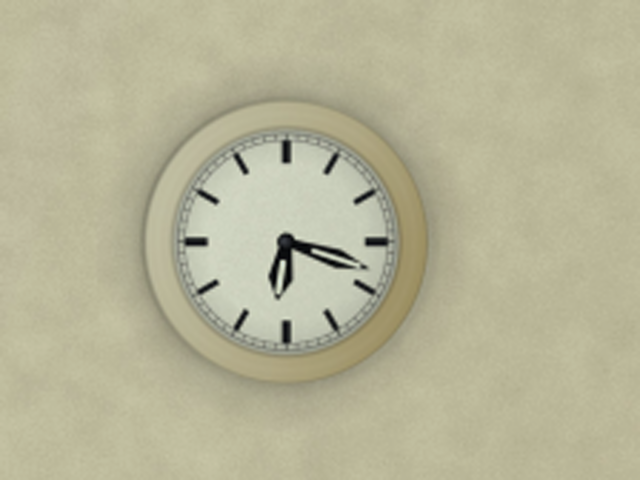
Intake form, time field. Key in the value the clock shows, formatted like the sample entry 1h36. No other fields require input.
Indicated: 6h18
